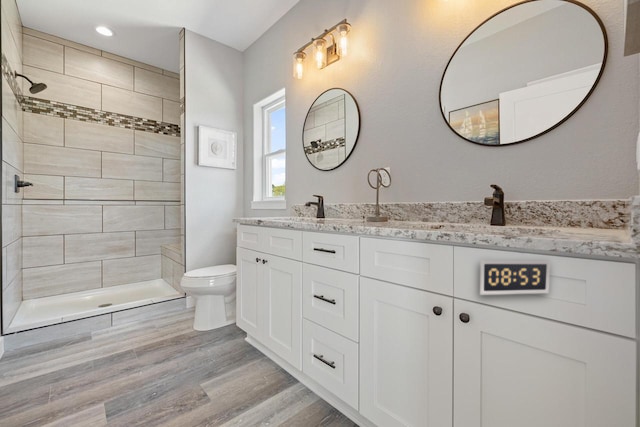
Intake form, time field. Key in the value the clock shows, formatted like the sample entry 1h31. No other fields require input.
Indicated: 8h53
